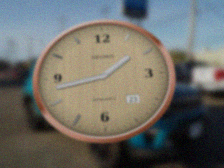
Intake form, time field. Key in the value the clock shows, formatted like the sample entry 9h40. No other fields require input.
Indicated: 1h43
